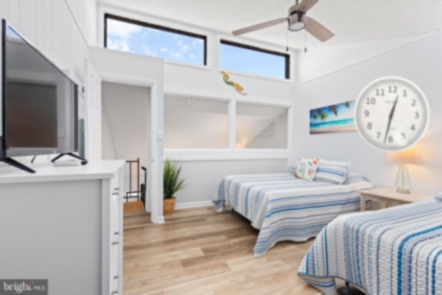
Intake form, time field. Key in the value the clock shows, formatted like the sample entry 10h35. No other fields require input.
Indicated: 12h32
